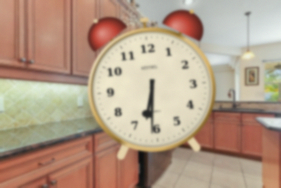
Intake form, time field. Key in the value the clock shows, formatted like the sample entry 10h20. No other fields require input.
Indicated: 6h31
